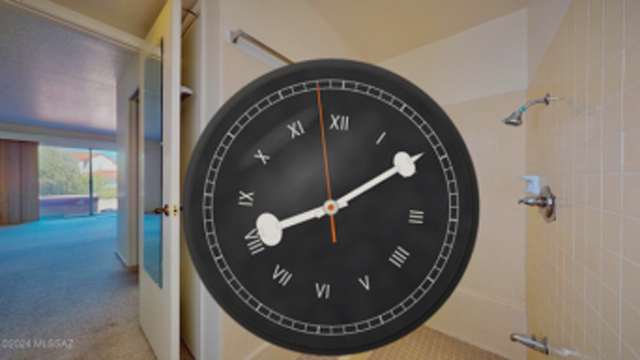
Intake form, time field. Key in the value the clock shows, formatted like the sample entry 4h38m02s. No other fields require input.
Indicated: 8h08m58s
